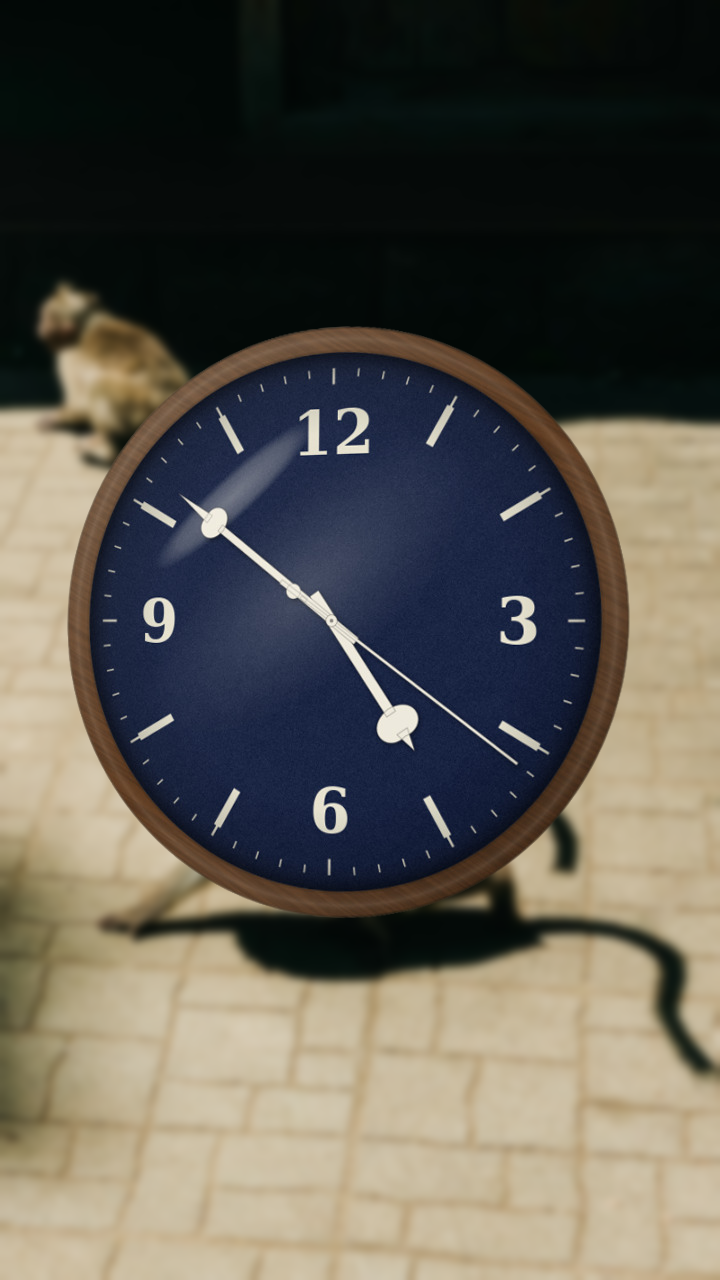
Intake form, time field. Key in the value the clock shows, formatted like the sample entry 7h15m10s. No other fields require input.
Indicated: 4h51m21s
